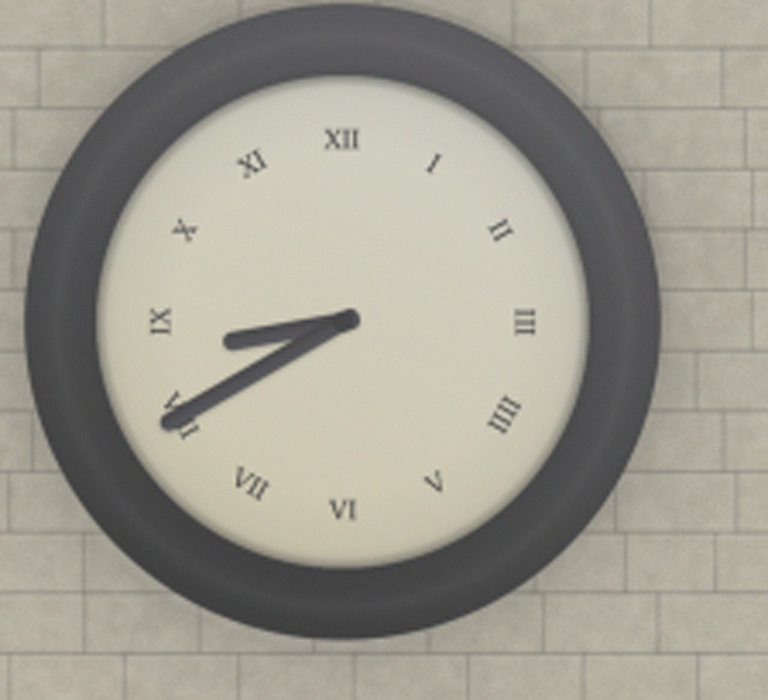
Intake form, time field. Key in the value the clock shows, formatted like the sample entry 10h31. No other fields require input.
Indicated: 8h40
